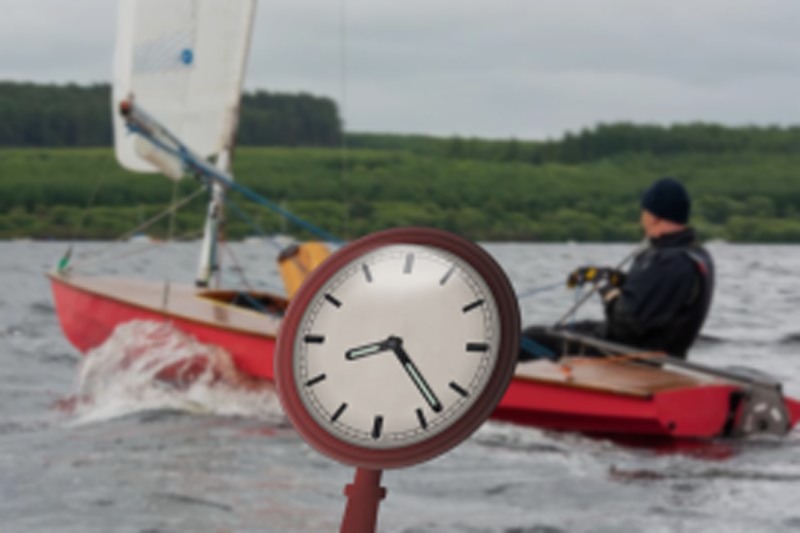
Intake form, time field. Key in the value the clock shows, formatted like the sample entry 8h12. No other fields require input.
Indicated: 8h23
